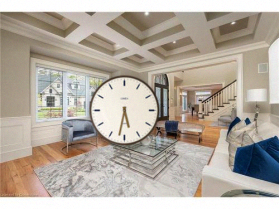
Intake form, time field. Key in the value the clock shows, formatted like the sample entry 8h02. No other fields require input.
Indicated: 5h32
